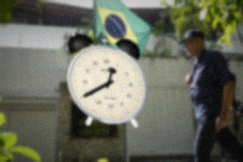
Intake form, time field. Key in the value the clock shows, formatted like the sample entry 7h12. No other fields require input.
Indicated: 12h40
